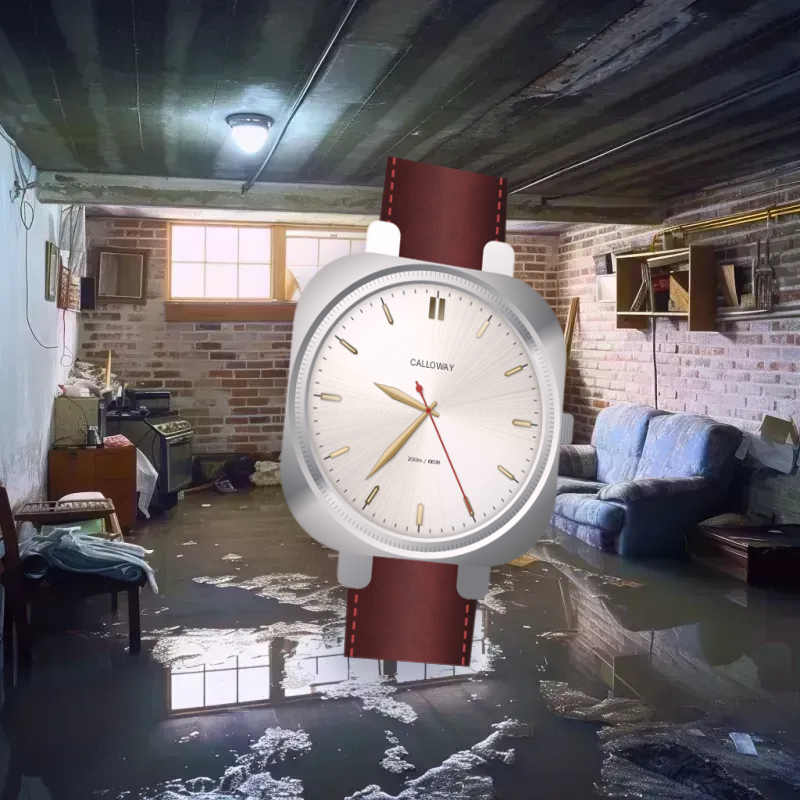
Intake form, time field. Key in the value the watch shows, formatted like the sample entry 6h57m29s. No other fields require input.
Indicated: 9h36m25s
